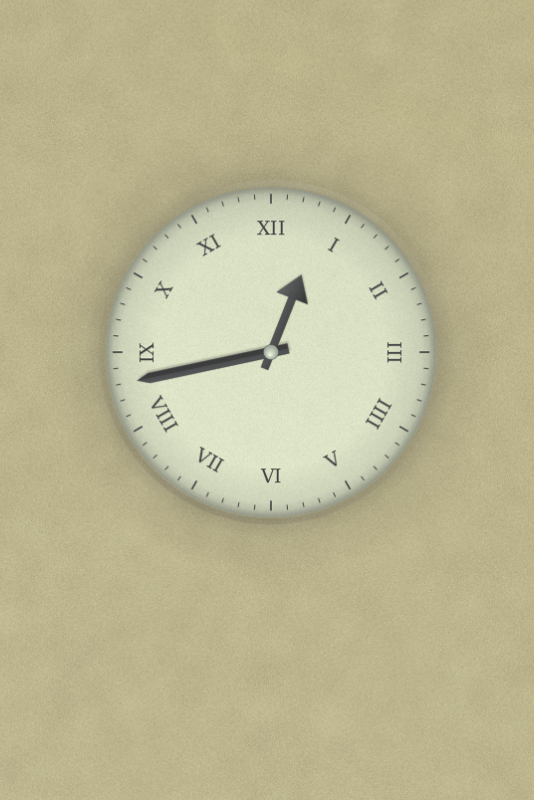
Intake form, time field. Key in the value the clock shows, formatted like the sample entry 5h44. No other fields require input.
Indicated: 12h43
